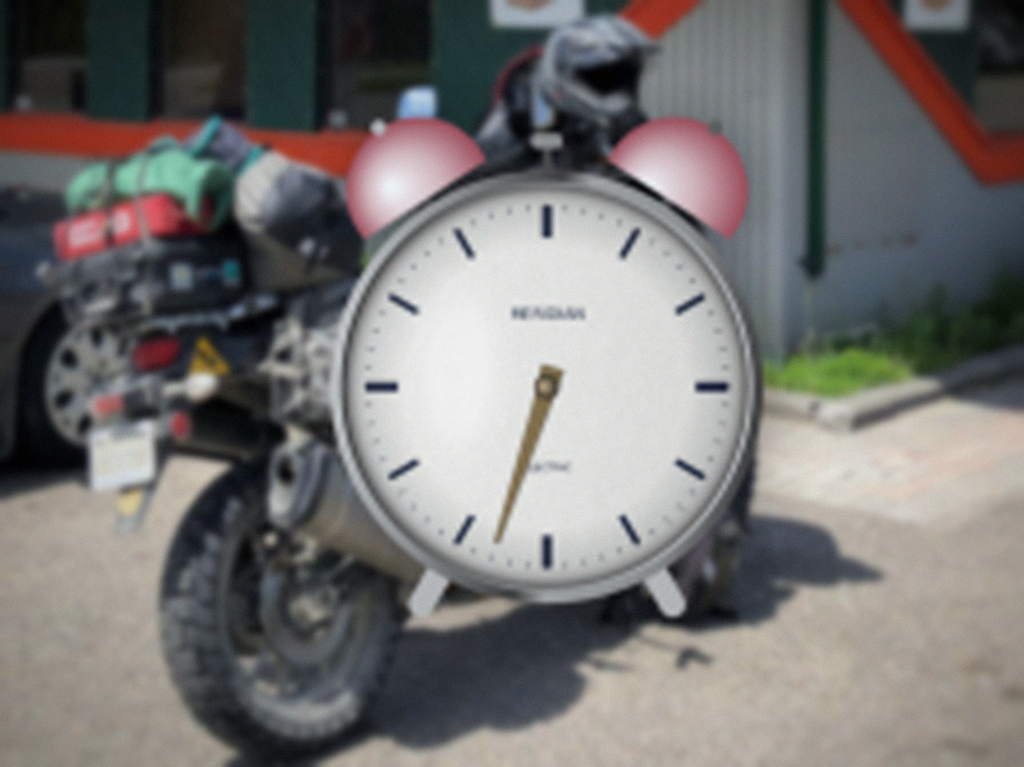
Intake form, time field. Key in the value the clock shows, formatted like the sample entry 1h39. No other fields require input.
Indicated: 6h33
